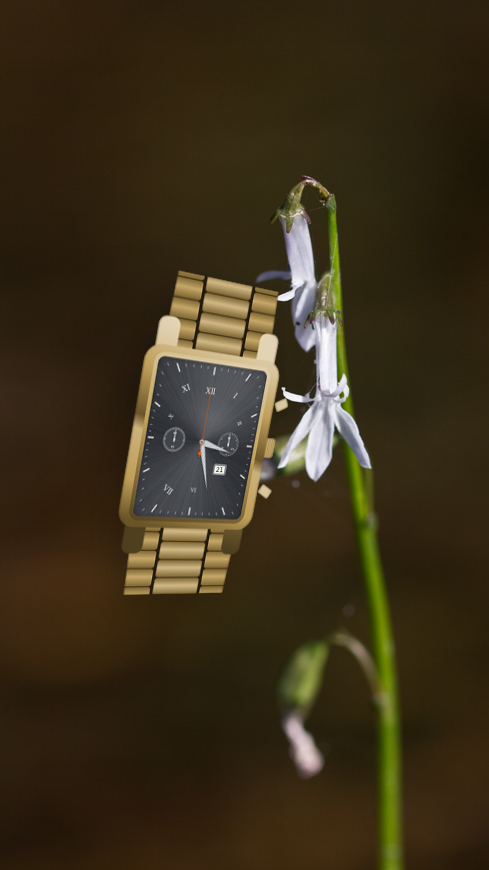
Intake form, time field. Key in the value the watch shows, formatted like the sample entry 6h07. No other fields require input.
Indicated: 3h27
